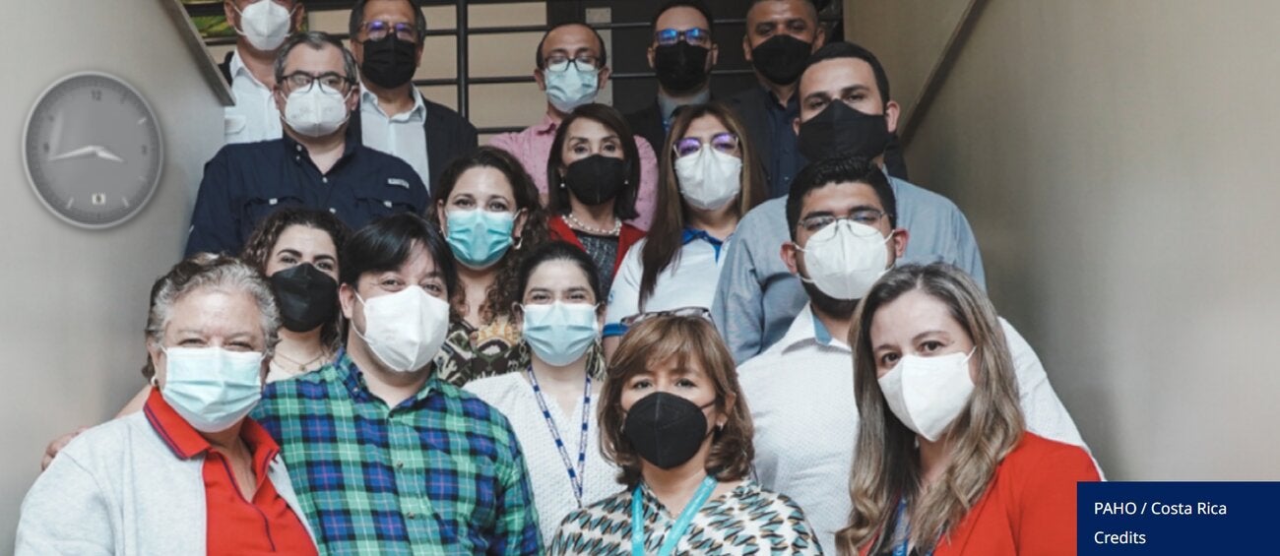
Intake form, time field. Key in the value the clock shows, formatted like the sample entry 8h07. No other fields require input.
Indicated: 3h43
